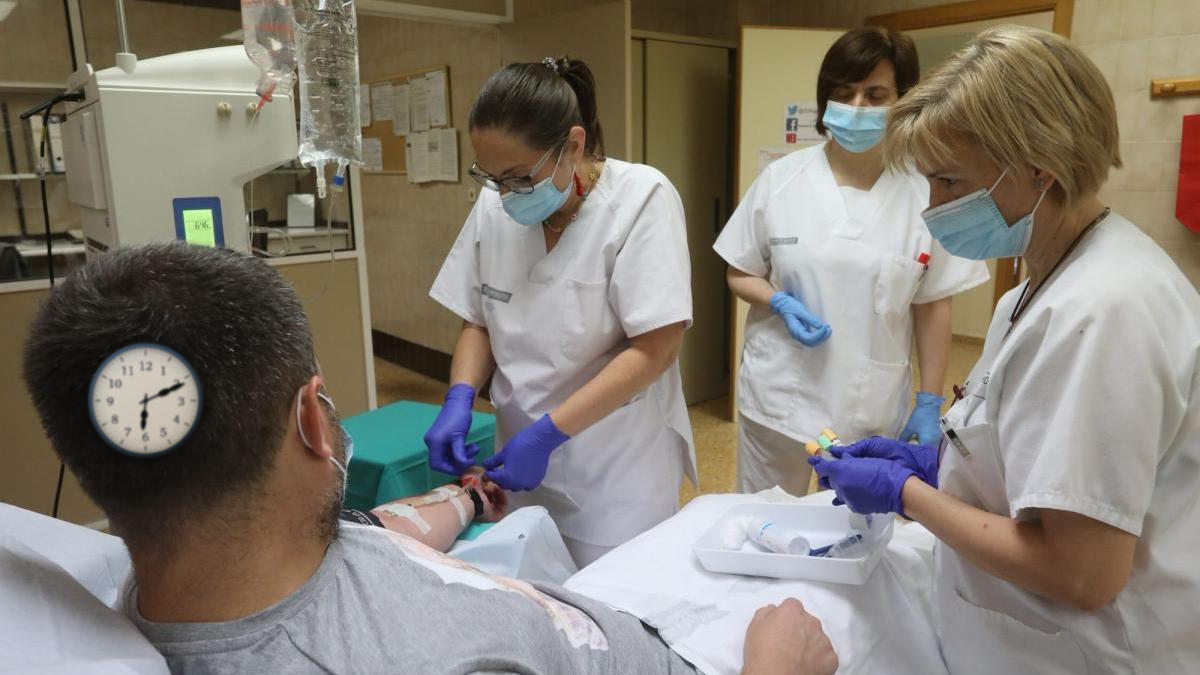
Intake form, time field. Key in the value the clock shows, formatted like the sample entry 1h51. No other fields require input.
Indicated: 6h11
